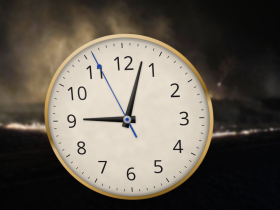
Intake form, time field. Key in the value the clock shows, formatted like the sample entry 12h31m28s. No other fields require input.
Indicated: 9h02m56s
